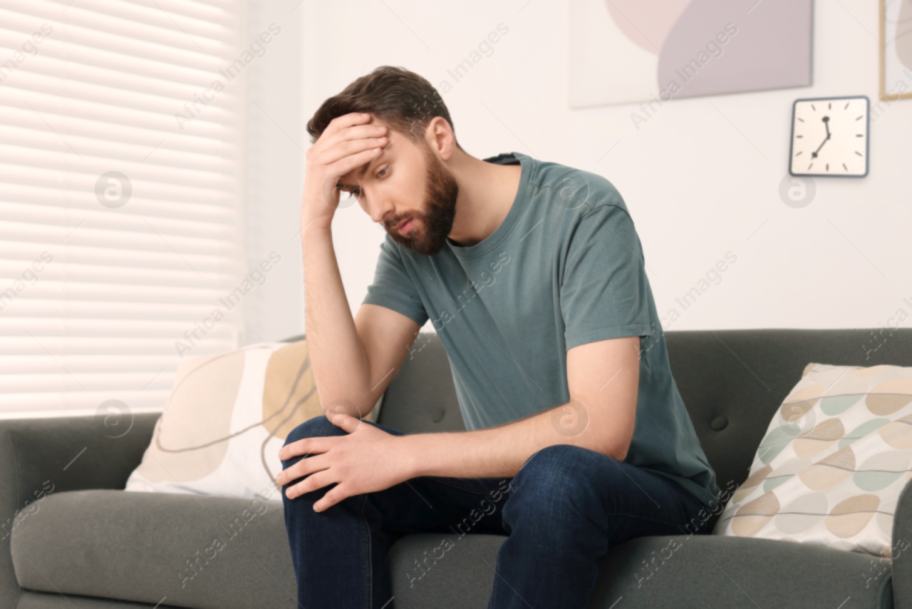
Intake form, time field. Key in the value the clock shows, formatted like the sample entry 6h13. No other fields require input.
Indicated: 11h36
